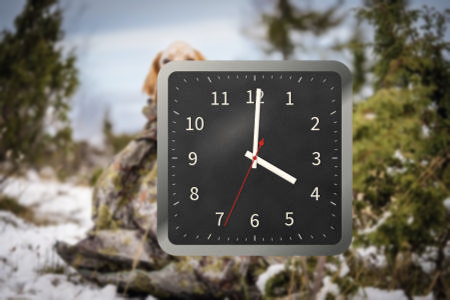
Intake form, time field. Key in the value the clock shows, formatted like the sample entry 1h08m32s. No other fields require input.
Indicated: 4h00m34s
